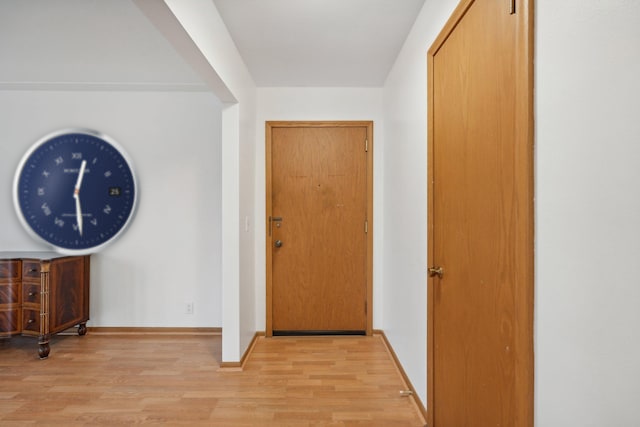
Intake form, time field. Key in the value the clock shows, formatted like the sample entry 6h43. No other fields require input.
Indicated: 12h29
